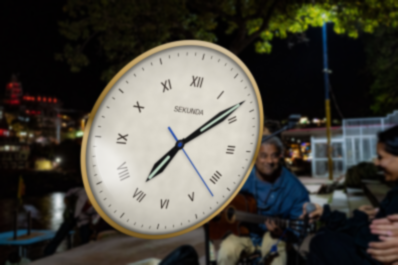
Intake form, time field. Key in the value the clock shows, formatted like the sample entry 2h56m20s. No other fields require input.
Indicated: 7h08m22s
